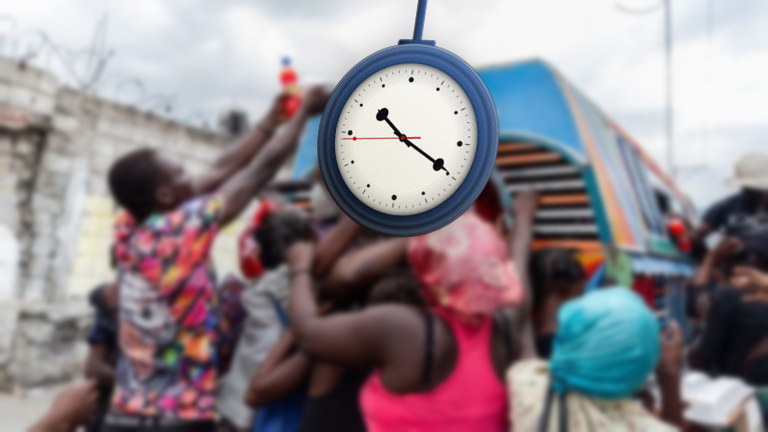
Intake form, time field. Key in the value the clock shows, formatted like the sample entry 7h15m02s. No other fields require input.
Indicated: 10h19m44s
